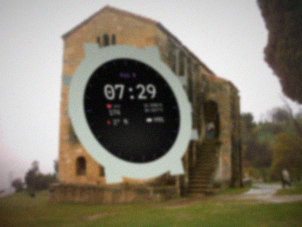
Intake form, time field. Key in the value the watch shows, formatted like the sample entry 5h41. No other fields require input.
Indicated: 7h29
